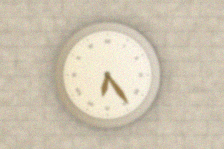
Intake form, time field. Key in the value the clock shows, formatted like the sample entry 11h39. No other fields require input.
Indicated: 6h24
